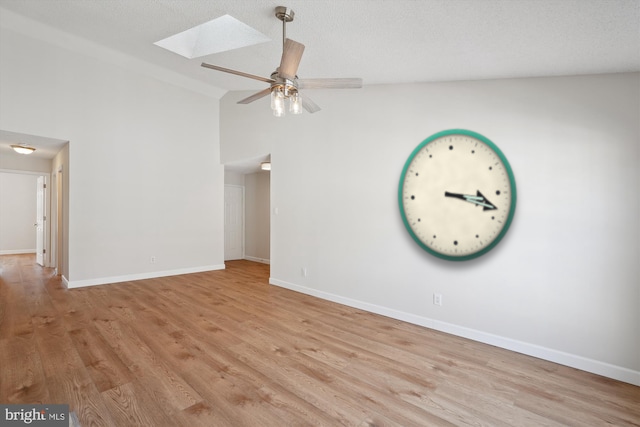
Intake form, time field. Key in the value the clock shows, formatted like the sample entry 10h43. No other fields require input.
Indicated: 3h18
